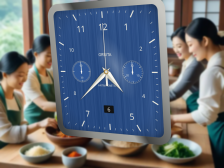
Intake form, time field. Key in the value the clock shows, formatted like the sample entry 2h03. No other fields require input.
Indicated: 4h38
